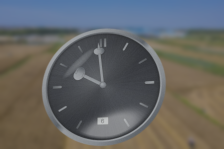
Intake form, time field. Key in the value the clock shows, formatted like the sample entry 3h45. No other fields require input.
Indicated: 9h59
